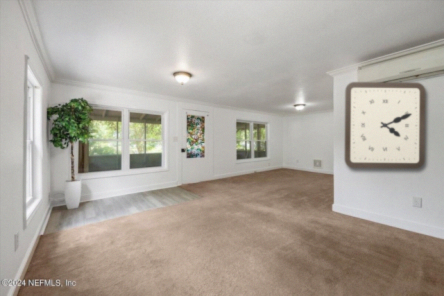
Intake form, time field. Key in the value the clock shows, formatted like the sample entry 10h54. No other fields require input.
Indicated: 4h11
